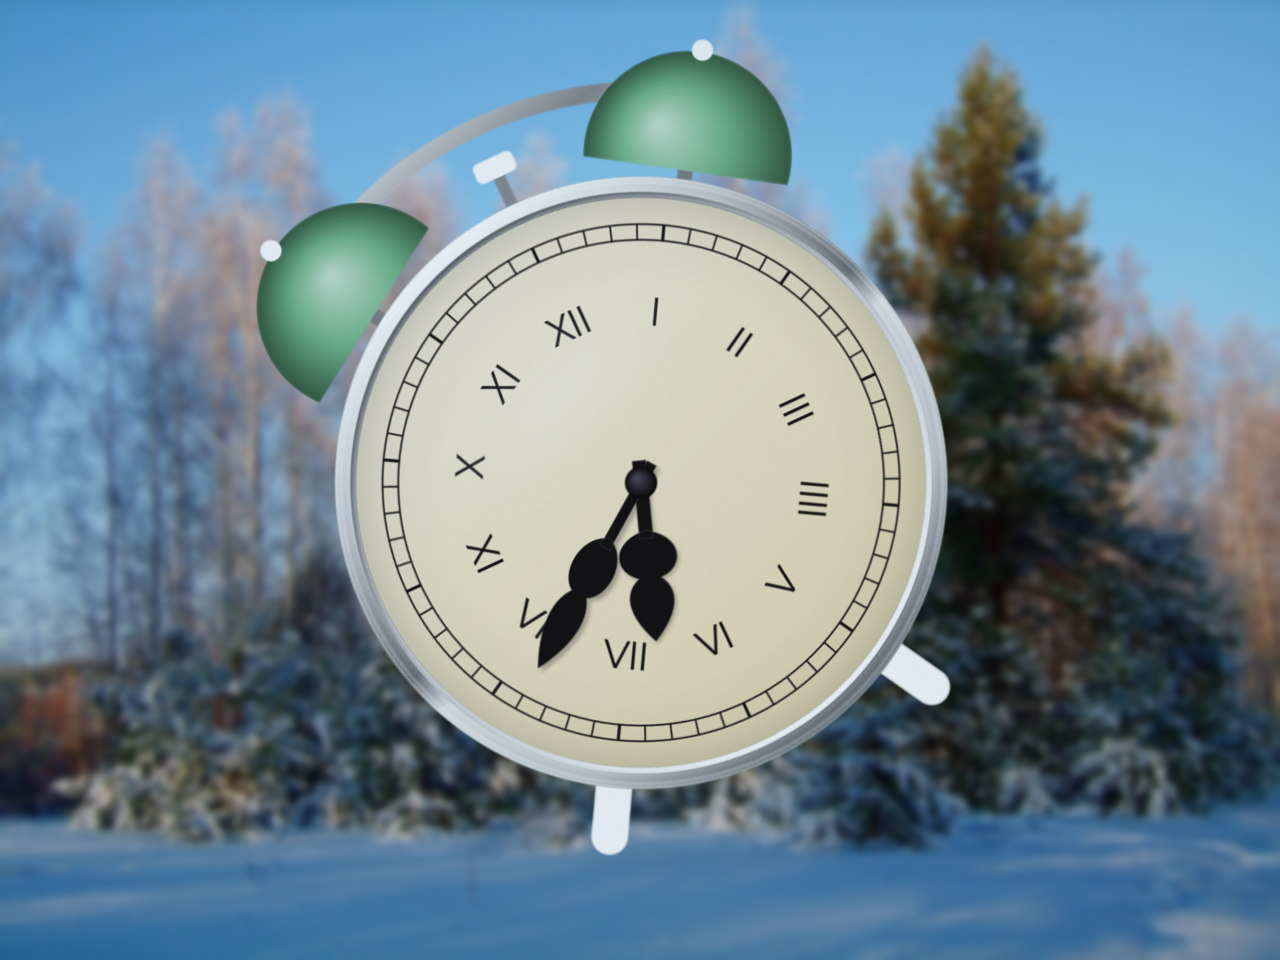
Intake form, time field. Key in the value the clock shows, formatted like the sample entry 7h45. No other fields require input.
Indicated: 6h39
